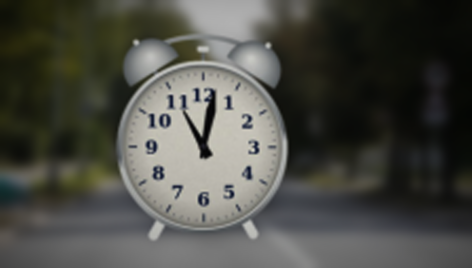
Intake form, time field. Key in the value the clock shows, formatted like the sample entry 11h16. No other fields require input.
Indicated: 11h02
